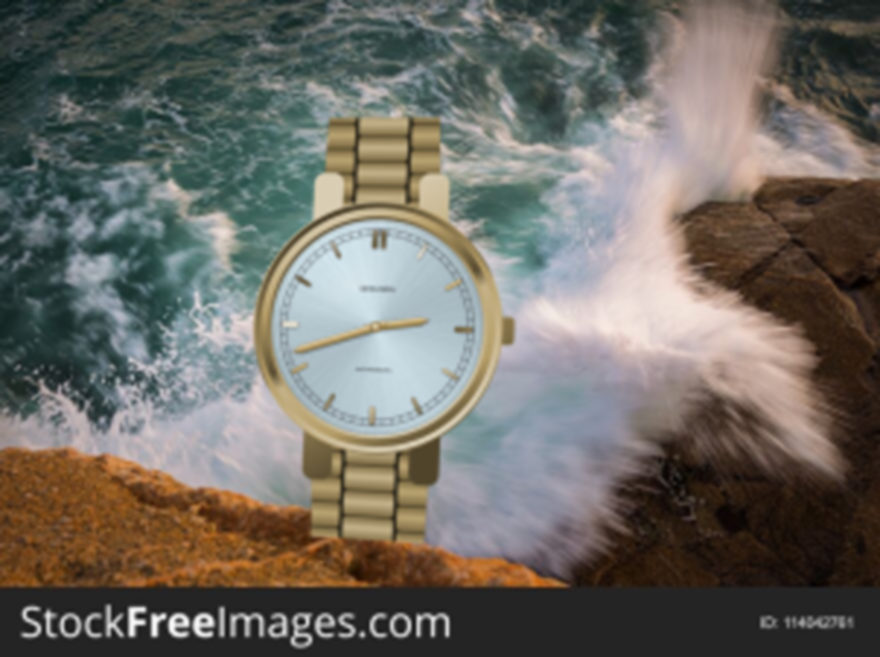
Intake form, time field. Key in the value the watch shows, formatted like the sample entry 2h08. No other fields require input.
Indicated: 2h42
